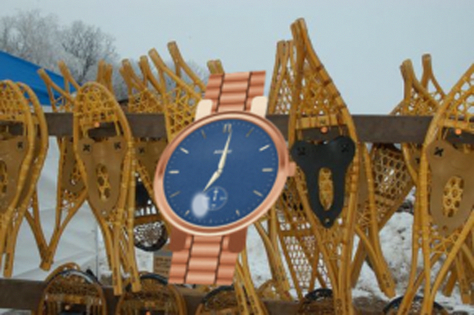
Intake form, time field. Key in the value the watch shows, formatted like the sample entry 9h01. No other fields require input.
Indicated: 7h01
